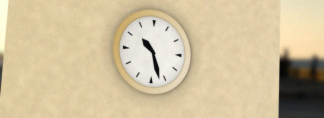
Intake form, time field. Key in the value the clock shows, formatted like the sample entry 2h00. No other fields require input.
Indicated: 10h27
